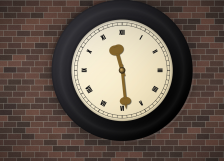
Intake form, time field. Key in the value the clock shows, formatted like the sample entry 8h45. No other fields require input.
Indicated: 11h29
